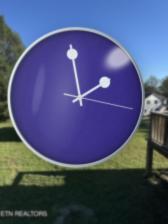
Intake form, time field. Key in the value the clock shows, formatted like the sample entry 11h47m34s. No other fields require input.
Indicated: 1h58m17s
